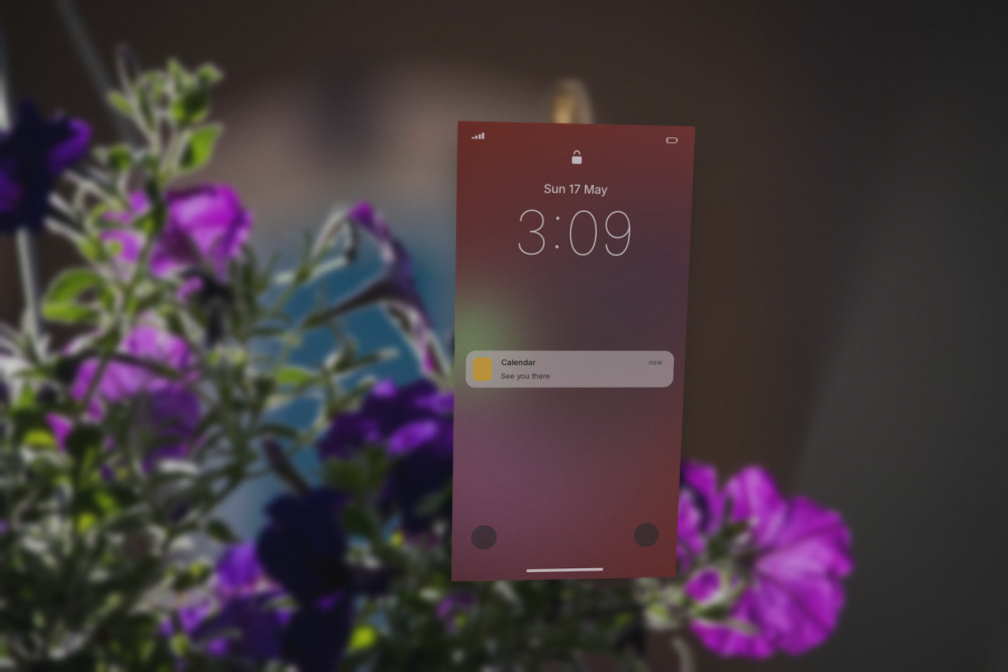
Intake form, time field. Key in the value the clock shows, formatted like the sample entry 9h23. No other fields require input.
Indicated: 3h09
